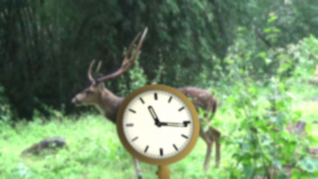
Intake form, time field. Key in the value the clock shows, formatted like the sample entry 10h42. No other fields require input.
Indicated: 11h16
